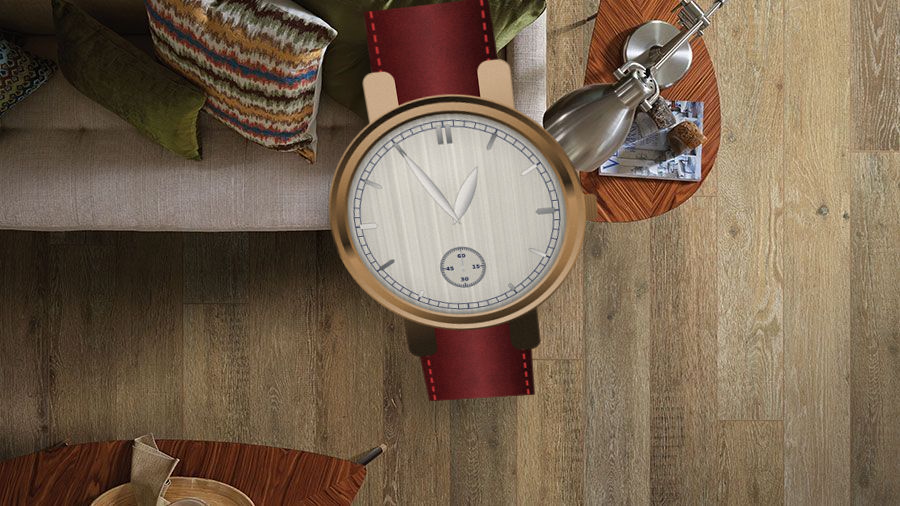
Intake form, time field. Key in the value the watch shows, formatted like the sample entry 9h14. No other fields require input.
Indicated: 12h55
